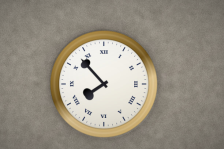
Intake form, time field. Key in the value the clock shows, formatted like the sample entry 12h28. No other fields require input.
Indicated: 7h53
